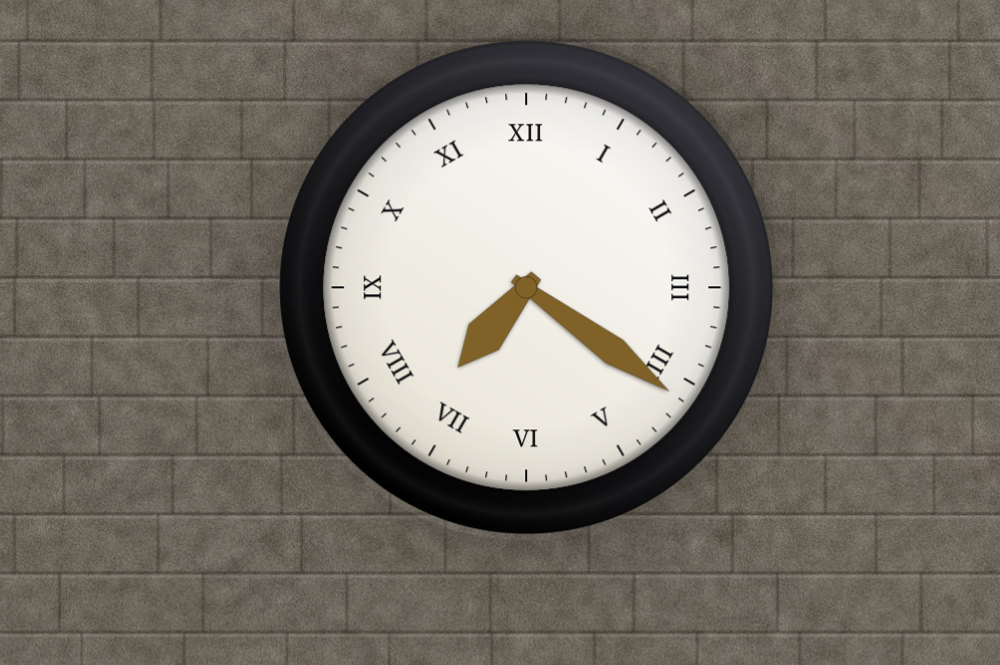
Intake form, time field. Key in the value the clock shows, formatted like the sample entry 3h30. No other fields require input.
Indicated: 7h21
